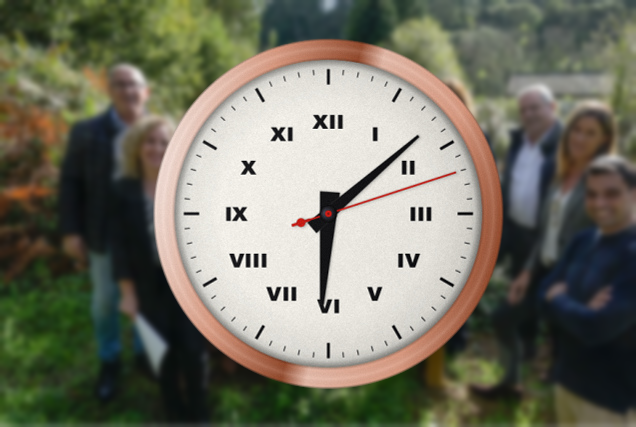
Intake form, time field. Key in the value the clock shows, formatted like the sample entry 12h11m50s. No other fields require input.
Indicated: 6h08m12s
